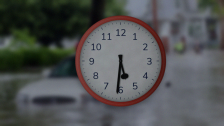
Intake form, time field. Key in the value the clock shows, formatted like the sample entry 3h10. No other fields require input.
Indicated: 5h31
